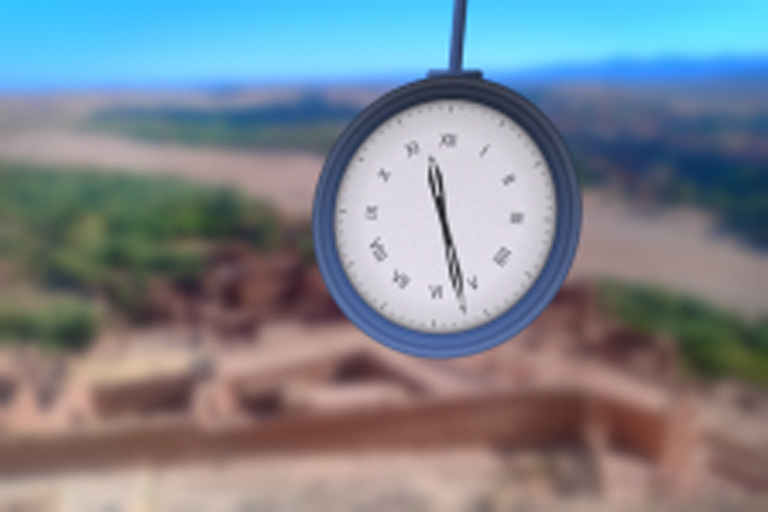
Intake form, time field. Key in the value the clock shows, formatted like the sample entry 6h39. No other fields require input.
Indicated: 11h27
